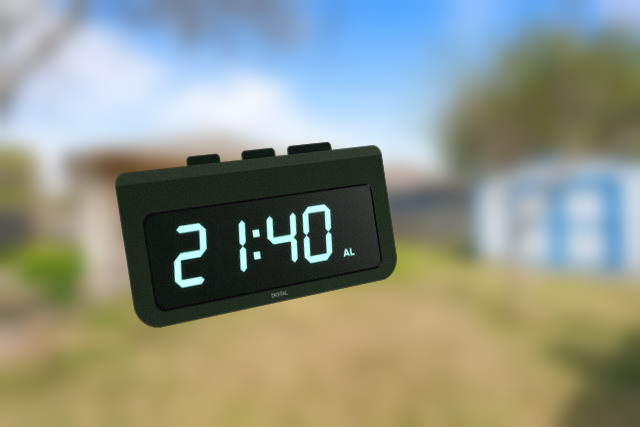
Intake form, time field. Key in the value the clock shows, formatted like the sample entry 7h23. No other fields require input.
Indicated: 21h40
